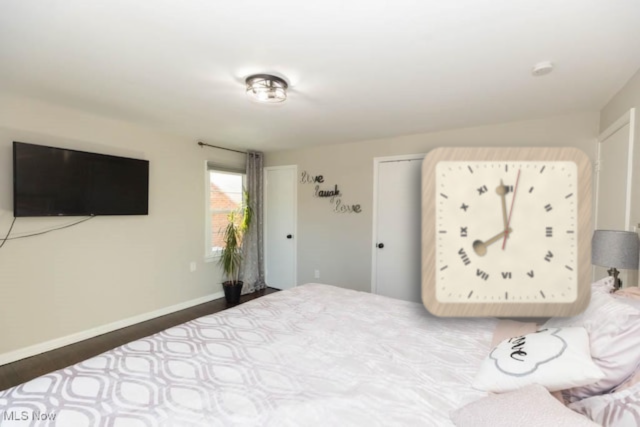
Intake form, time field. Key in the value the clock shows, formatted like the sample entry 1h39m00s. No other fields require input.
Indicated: 7h59m02s
